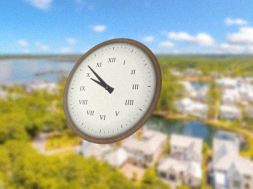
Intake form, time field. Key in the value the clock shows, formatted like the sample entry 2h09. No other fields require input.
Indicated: 9h52
